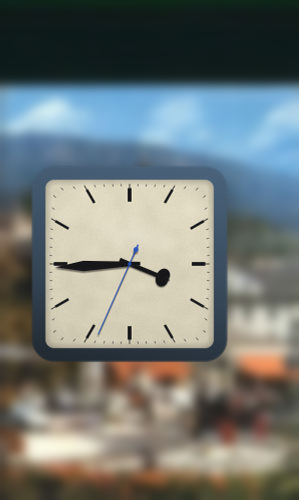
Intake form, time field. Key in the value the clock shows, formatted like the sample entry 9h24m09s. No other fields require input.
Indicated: 3h44m34s
